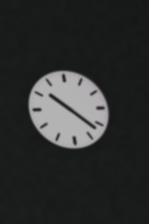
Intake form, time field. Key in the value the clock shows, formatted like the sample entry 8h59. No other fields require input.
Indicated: 10h22
